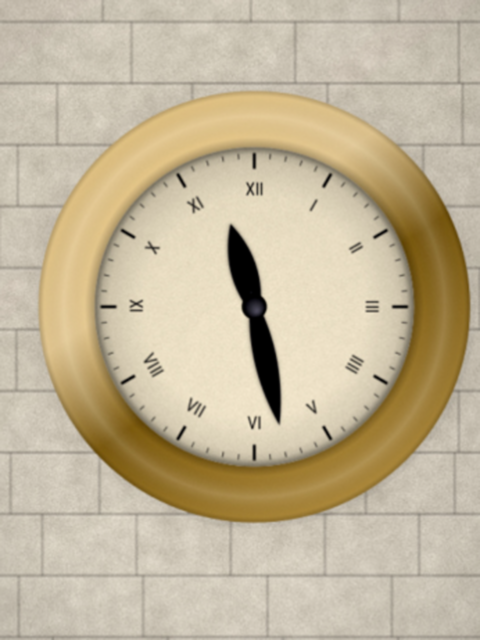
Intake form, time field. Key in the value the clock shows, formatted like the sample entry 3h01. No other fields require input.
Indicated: 11h28
